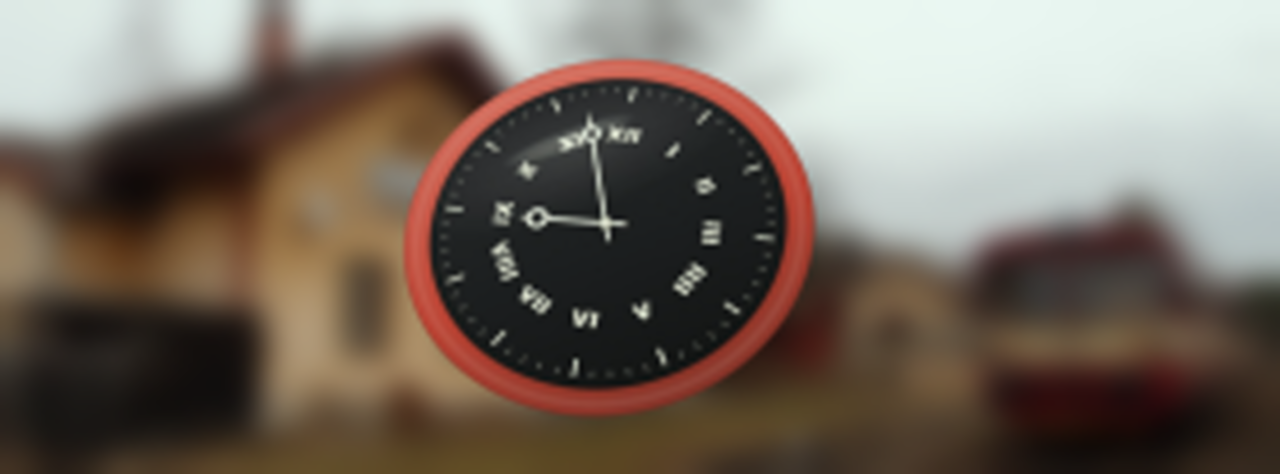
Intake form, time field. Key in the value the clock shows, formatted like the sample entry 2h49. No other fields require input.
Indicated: 8h57
